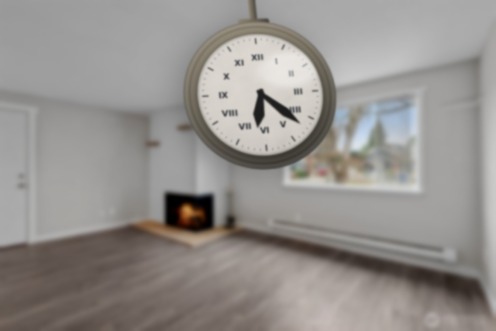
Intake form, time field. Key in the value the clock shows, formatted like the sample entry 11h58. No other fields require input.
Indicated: 6h22
